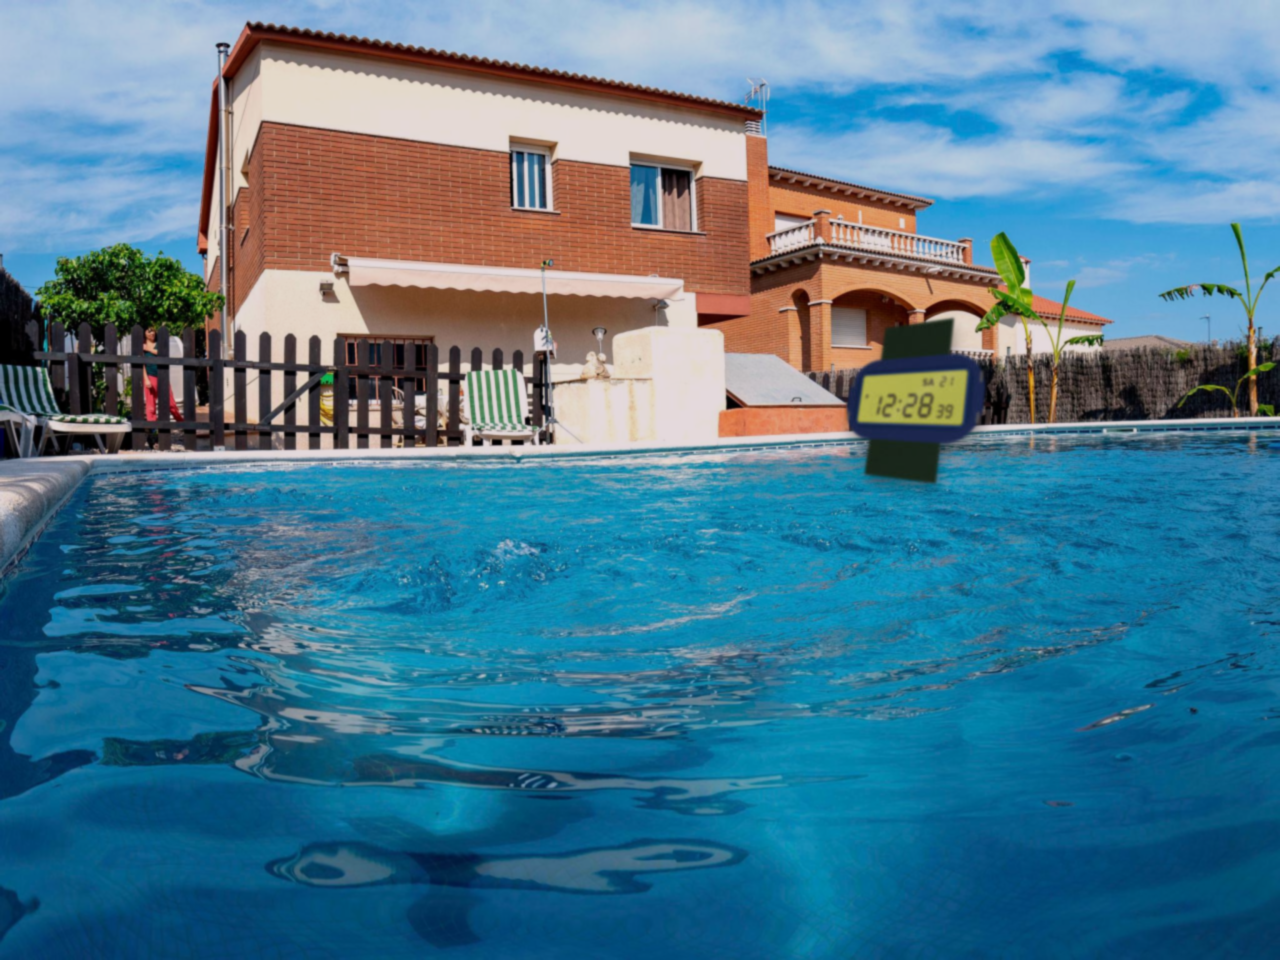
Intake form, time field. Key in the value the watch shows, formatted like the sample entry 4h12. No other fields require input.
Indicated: 12h28
